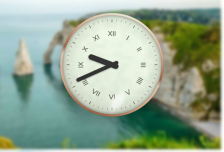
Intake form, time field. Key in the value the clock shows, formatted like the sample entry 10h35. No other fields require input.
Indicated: 9h41
